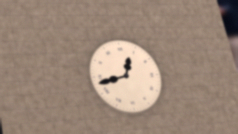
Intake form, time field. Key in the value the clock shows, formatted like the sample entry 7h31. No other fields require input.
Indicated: 12h43
